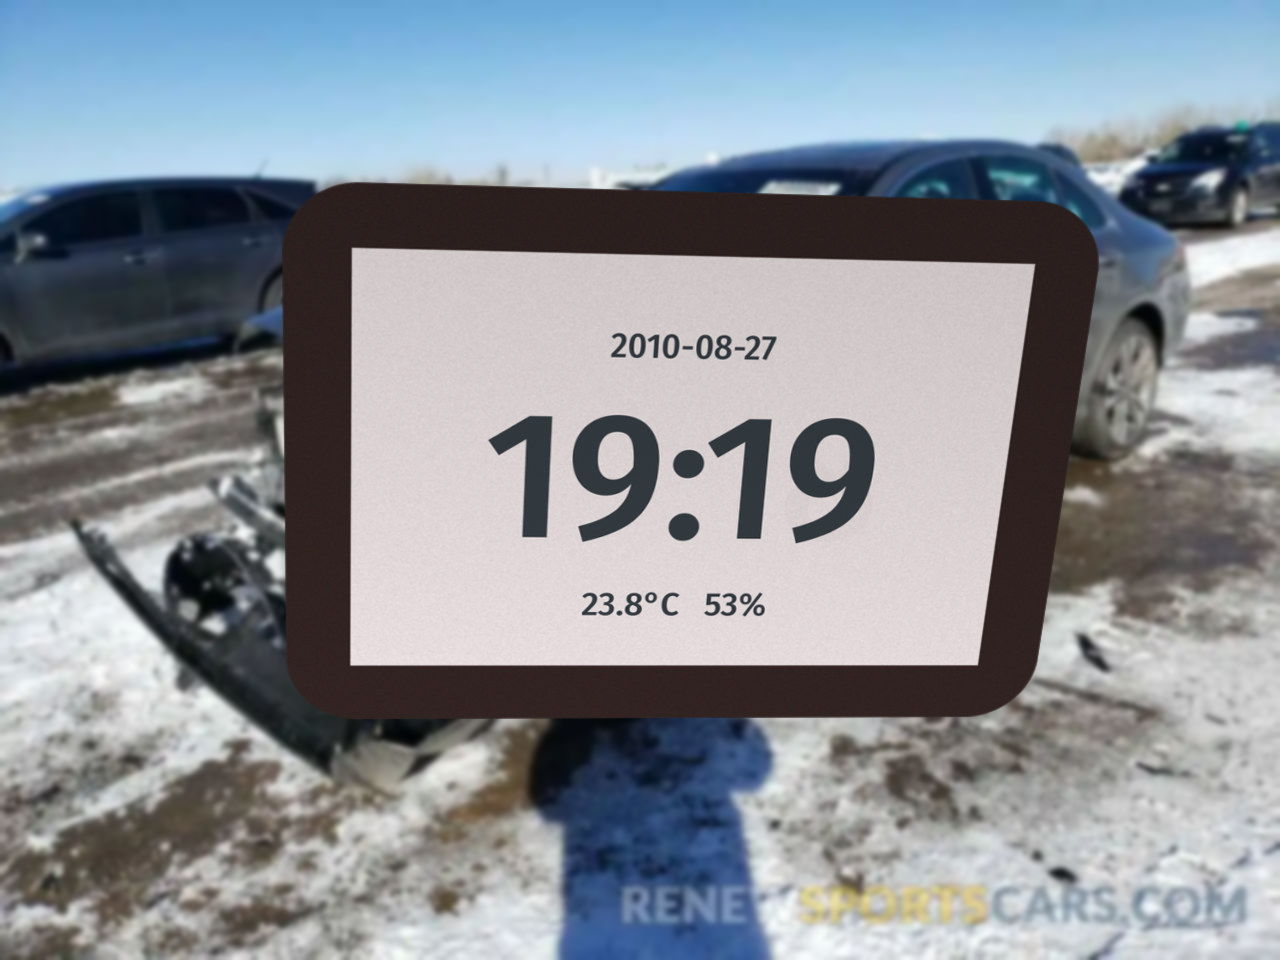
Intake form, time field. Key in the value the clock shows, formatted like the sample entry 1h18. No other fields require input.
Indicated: 19h19
